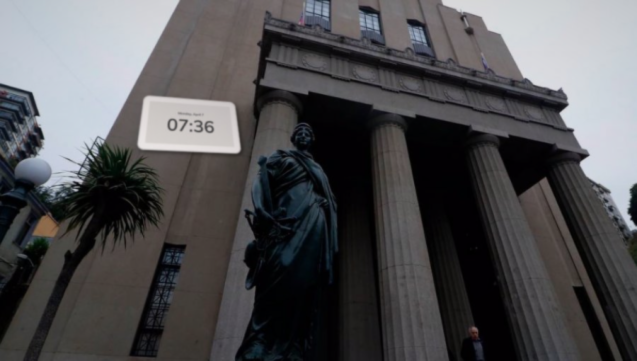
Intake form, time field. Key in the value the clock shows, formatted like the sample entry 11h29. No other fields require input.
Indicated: 7h36
